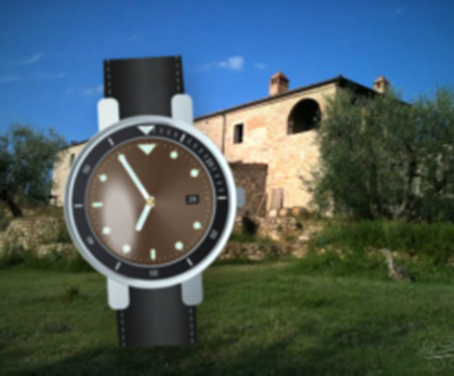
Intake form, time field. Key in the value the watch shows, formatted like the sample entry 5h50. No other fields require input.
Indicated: 6h55
